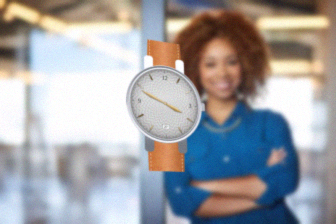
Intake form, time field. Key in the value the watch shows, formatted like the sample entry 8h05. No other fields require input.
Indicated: 3h49
